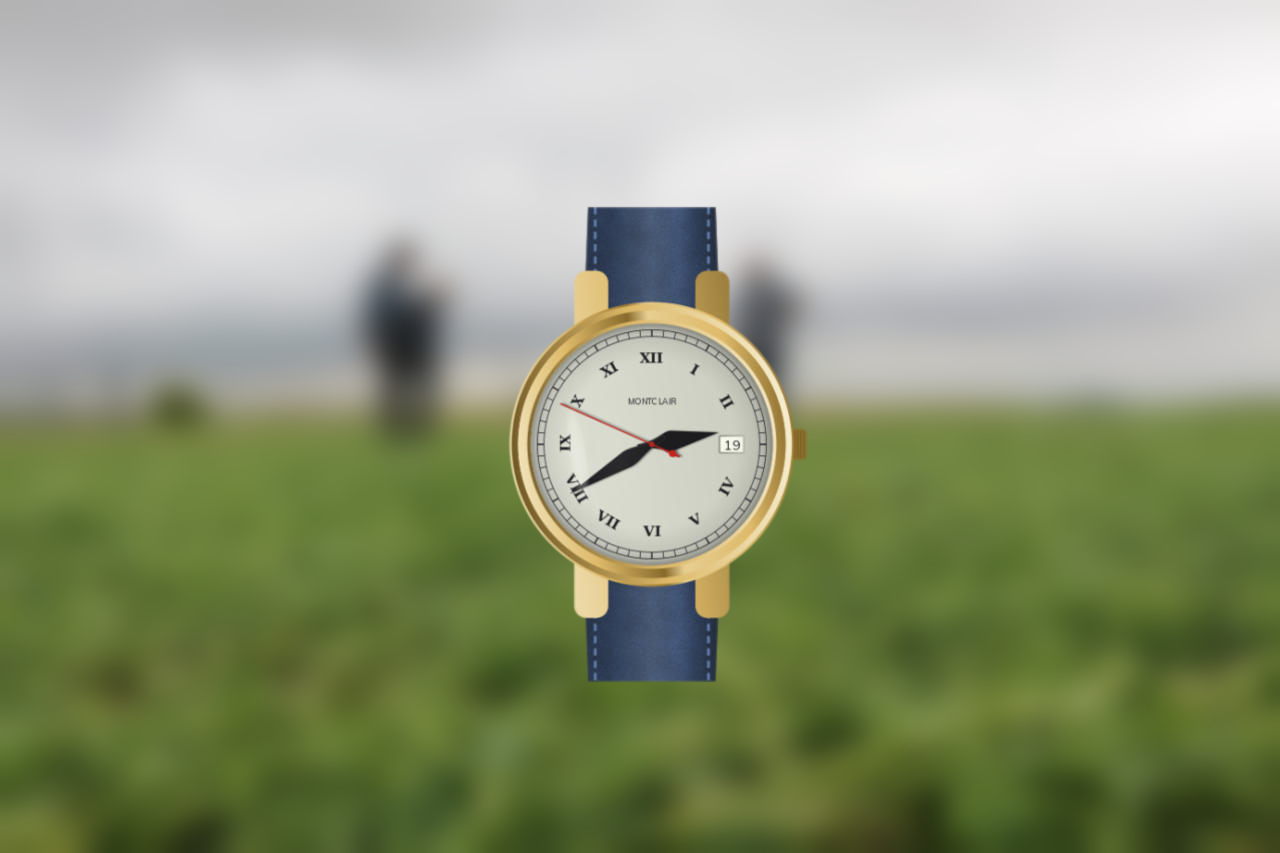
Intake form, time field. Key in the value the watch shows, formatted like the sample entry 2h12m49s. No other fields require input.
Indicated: 2h39m49s
